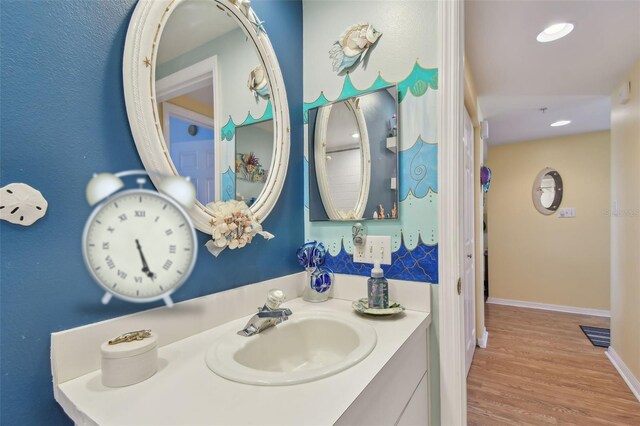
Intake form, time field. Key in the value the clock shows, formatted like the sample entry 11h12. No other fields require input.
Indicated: 5h26
